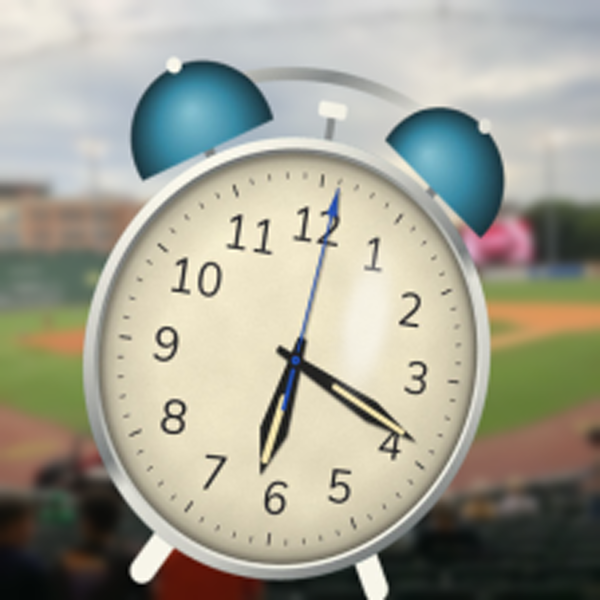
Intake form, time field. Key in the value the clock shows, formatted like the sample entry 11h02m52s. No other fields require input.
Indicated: 6h19m01s
